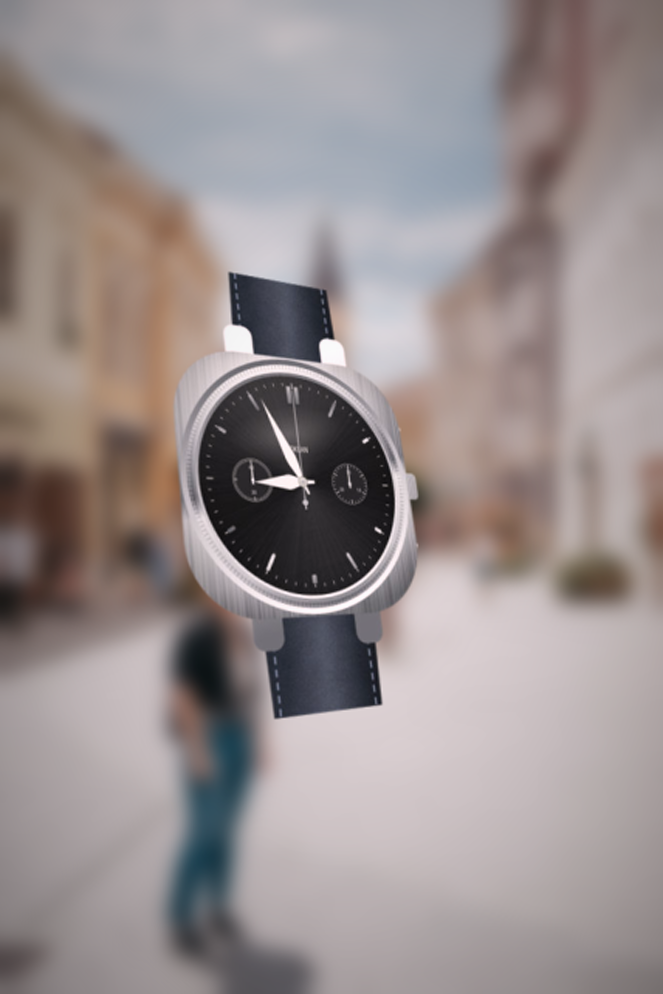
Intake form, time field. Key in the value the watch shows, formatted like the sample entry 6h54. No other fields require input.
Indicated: 8h56
